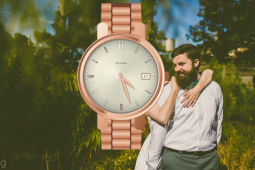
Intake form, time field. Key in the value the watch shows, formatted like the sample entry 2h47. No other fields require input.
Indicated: 4h27
